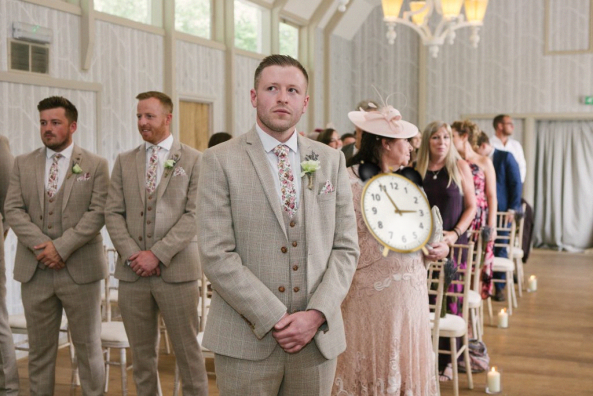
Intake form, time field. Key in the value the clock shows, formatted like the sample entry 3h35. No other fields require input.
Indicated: 2h55
